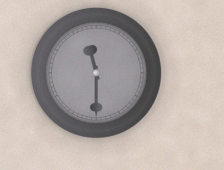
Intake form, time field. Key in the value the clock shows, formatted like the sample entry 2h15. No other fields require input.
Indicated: 11h30
